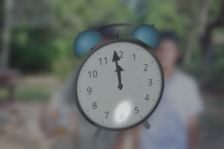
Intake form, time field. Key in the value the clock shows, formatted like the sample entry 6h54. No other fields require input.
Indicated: 11h59
